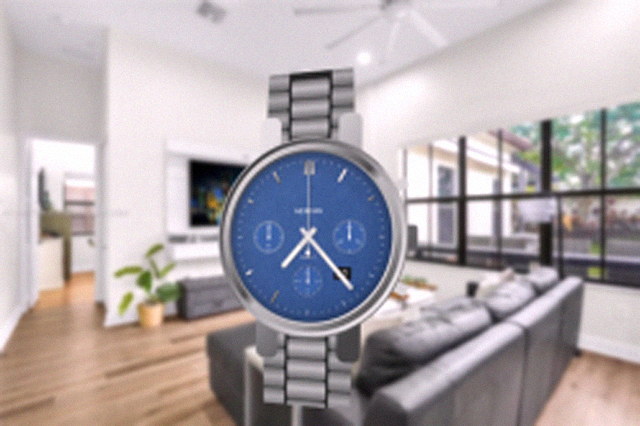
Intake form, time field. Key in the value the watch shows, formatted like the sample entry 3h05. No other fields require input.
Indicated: 7h23
